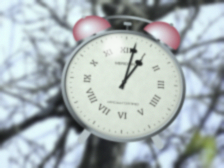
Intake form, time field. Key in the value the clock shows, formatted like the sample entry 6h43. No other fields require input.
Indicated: 1h02
